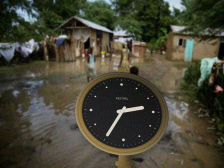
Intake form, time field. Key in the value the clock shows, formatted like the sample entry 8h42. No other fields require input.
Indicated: 2h35
